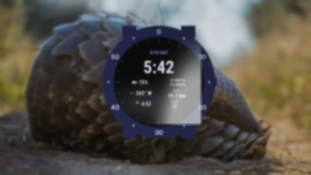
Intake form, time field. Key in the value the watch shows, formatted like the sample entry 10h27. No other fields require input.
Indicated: 5h42
